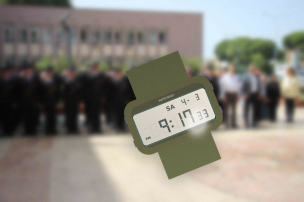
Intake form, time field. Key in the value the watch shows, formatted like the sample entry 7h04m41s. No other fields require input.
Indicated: 9h17m33s
